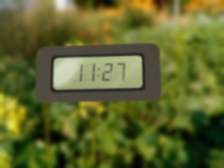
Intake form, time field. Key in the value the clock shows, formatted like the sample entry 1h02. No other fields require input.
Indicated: 11h27
